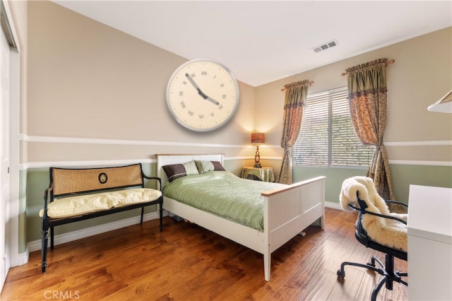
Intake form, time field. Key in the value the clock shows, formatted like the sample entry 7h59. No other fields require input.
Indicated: 3h53
